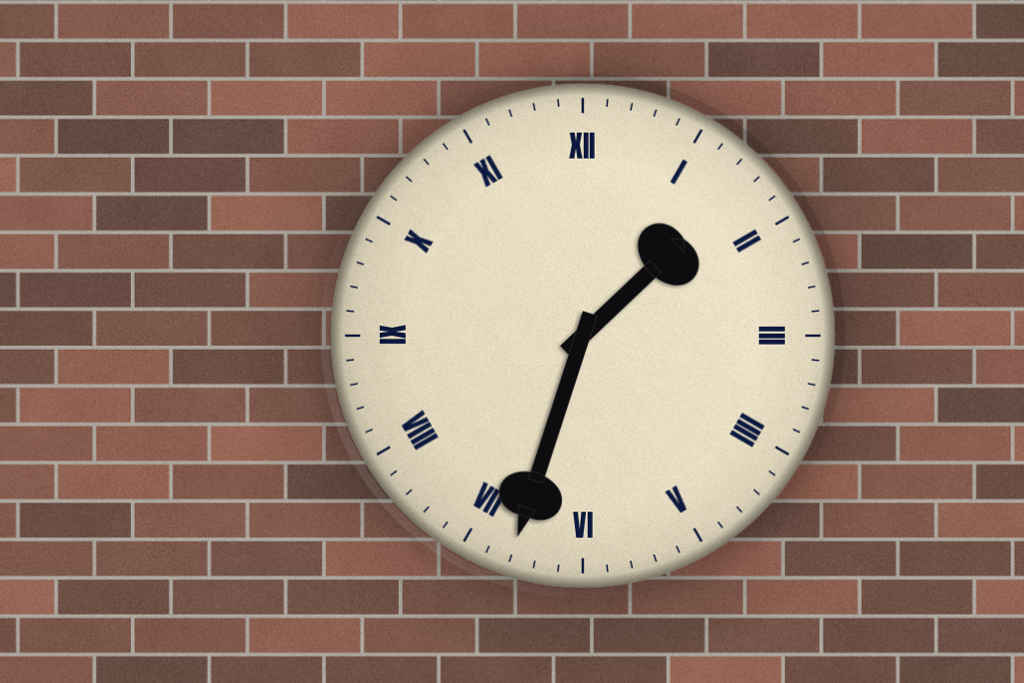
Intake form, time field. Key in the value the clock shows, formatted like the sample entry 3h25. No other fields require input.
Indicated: 1h33
